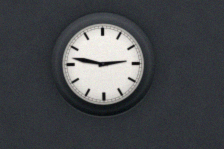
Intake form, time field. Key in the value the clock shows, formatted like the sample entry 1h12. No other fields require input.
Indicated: 2h47
